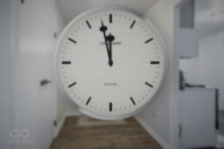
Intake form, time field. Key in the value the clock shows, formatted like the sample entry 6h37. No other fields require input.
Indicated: 11h58
